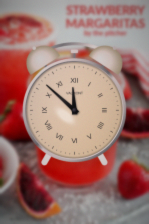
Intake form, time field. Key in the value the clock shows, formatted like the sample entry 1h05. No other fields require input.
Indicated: 11h52
